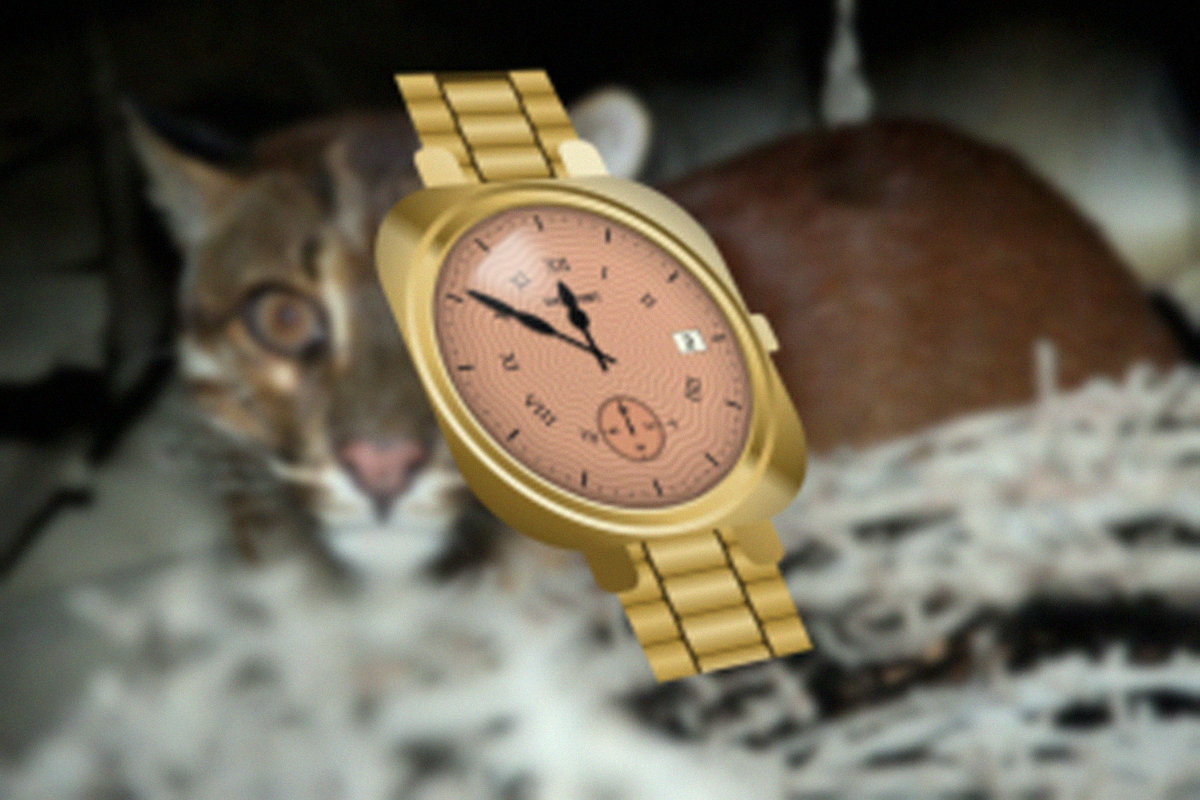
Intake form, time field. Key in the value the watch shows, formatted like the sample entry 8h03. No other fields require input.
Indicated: 11h51
